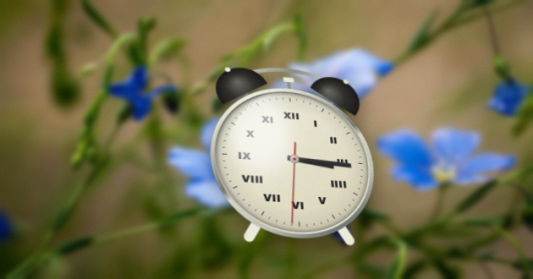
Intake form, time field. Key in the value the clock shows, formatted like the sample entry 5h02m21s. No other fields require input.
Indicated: 3h15m31s
